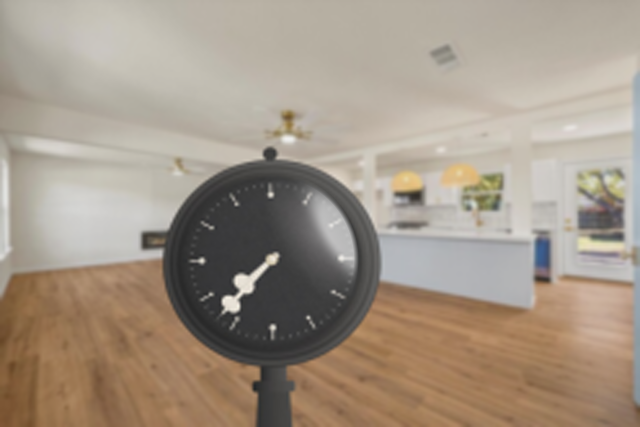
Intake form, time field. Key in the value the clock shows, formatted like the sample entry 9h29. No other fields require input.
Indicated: 7h37
